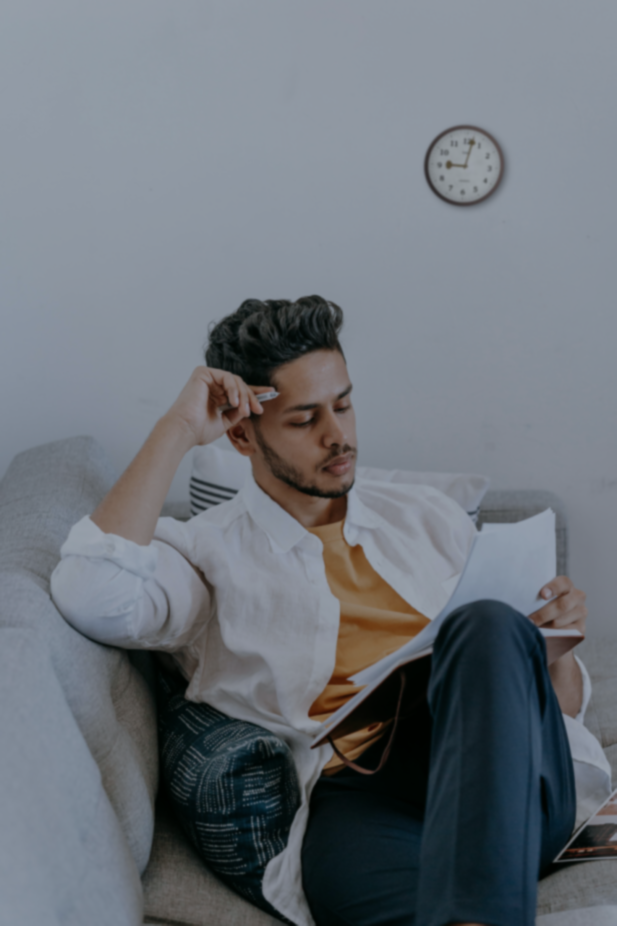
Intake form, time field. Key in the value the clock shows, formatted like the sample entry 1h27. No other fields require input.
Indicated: 9h02
